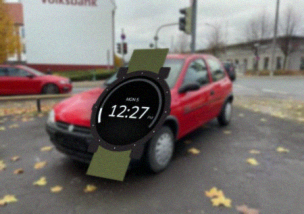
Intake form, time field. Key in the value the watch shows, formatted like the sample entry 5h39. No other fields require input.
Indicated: 12h27
